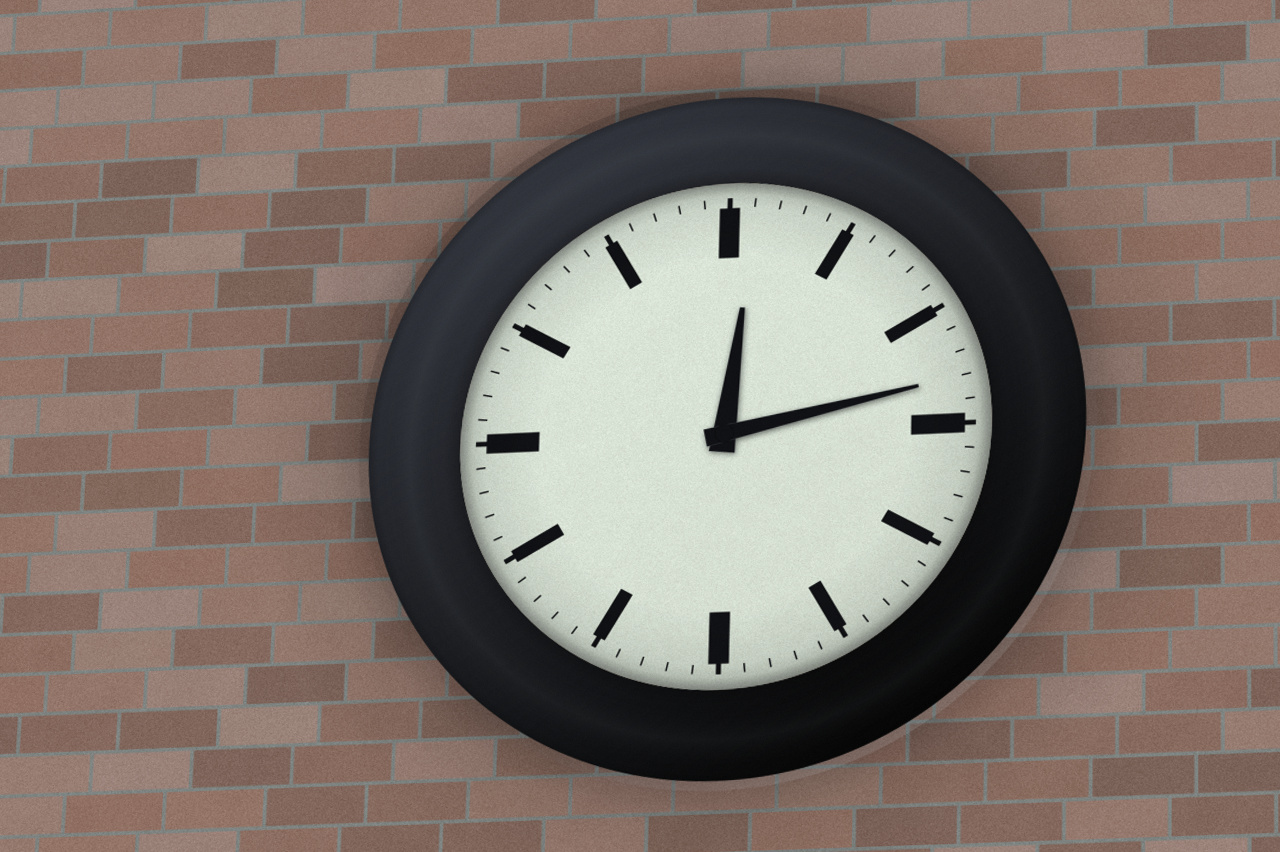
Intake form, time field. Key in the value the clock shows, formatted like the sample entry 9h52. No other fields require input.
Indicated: 12h13
